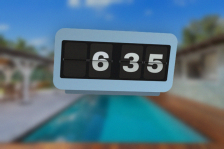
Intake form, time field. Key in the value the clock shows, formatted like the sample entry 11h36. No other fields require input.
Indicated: 6h35
